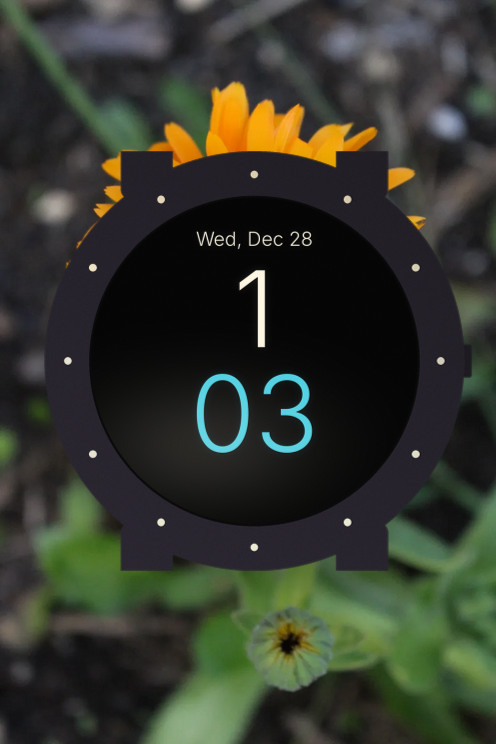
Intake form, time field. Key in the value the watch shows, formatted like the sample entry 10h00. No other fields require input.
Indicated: 1h03
